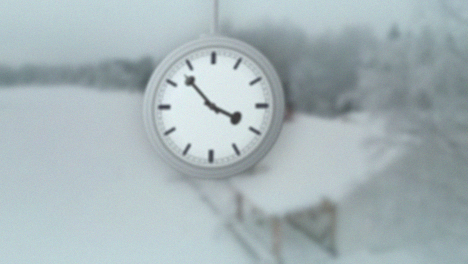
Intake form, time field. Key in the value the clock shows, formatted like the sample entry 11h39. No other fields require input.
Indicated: 3h53
